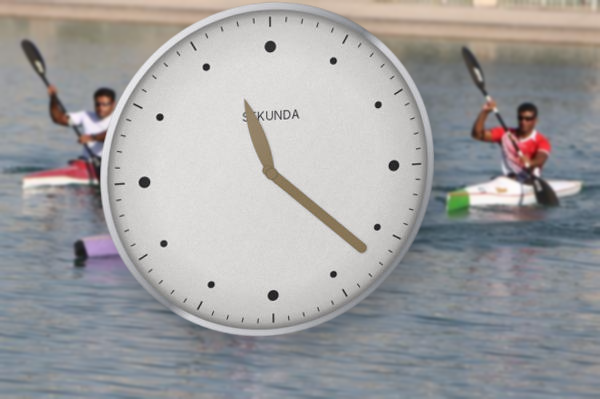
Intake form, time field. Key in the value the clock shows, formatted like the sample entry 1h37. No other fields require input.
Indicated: 11h22
